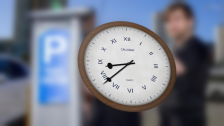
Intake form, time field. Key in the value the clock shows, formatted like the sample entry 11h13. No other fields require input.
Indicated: 8h38
